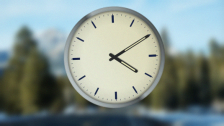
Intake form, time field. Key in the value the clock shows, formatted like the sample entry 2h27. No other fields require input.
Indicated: 4h10
